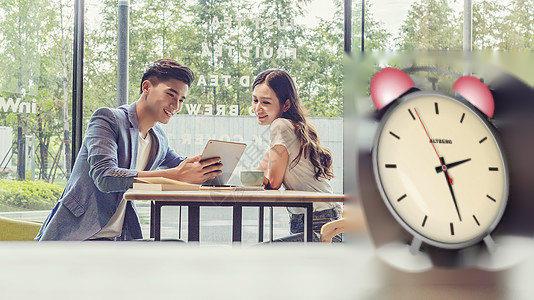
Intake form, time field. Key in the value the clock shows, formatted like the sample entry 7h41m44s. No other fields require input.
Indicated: 2h27m56s
